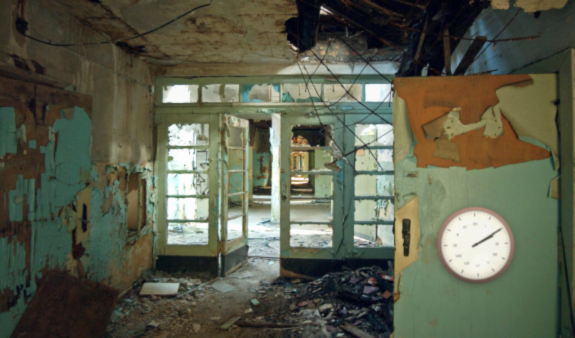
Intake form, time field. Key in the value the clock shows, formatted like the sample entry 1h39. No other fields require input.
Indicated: 2h10
